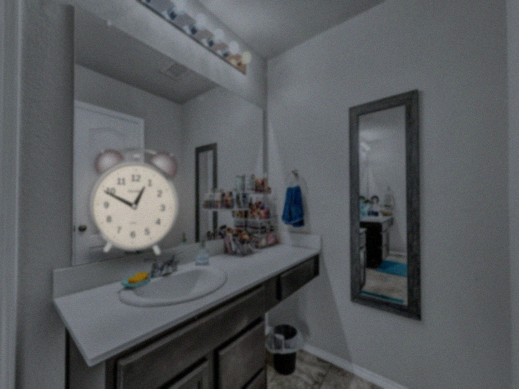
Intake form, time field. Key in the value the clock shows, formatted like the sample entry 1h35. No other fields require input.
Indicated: 12h49
